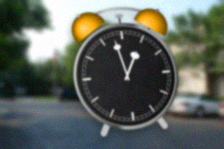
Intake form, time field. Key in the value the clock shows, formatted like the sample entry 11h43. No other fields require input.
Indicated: 12h58
